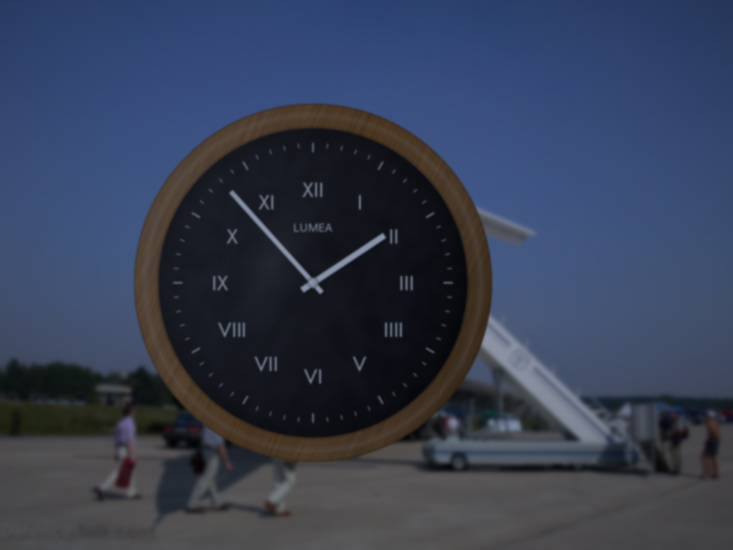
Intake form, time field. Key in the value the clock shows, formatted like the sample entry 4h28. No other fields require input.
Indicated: 1h53
